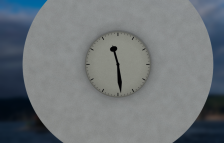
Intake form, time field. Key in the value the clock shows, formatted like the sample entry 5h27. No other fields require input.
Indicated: 11h29
